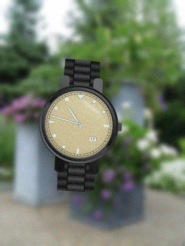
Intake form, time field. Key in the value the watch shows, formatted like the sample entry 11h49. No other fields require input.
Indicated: 10h47
